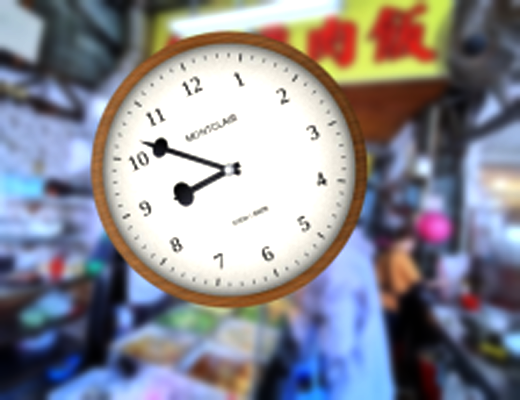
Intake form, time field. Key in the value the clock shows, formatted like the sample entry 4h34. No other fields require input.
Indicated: 8h52
